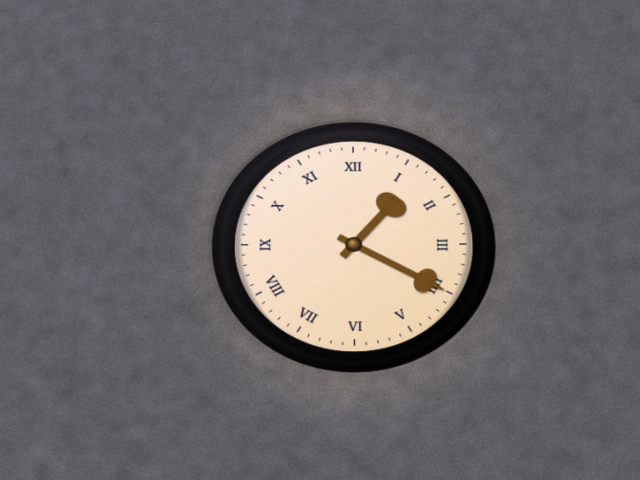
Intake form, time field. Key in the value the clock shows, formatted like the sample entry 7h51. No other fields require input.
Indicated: 1h20
